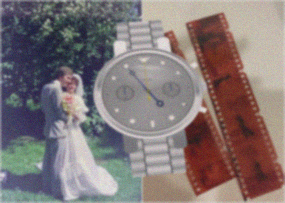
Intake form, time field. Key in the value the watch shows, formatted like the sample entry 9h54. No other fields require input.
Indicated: 4h55
